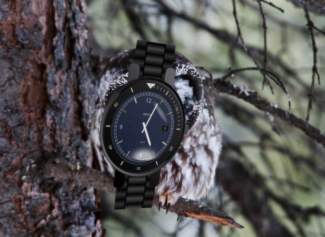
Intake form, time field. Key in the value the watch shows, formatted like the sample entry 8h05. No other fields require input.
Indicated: 5h04
